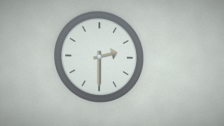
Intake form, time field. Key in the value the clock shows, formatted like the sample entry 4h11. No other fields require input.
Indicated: 2h30
